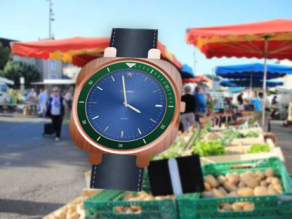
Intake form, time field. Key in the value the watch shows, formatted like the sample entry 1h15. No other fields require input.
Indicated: 3h58
